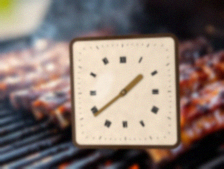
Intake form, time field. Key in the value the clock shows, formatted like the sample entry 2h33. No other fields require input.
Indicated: 1h39
